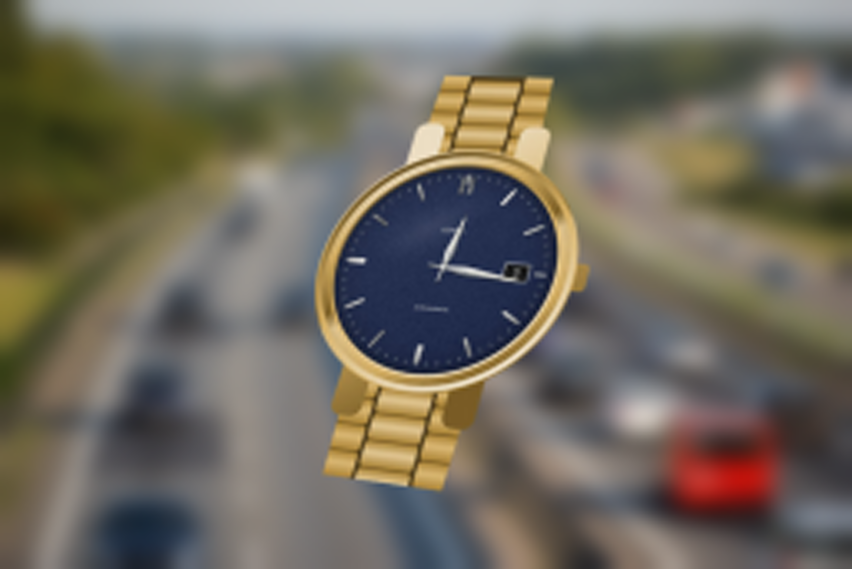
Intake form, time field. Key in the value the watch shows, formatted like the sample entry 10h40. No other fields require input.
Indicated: 12h16
